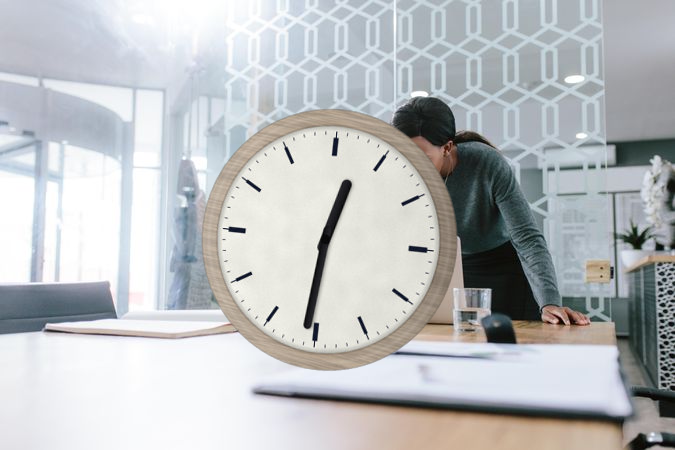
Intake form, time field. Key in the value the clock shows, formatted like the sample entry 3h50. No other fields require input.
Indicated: 12h31
